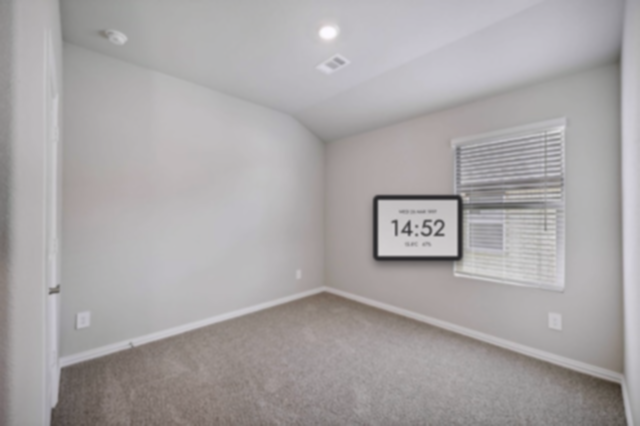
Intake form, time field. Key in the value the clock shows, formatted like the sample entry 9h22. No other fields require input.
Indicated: 14h52
